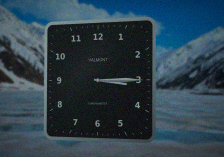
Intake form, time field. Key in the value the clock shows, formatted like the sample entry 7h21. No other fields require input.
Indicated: 3h15
